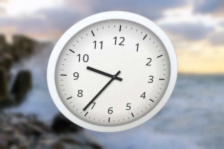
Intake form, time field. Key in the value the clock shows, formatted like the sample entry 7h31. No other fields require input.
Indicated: 9h36
